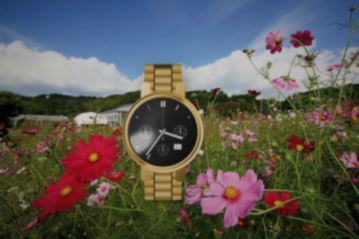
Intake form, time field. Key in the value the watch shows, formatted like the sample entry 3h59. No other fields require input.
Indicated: 3h36
